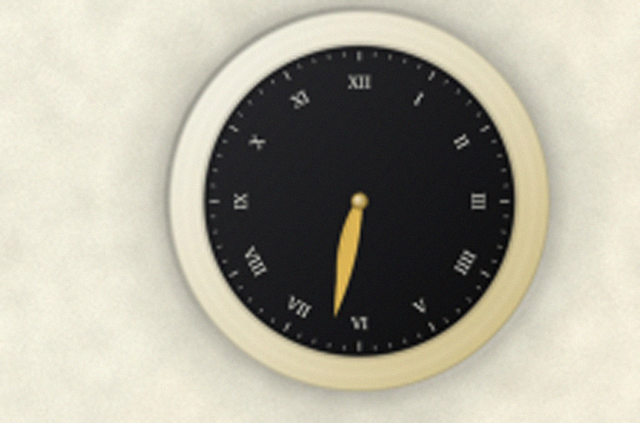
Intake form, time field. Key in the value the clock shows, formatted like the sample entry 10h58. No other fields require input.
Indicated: 6h32
